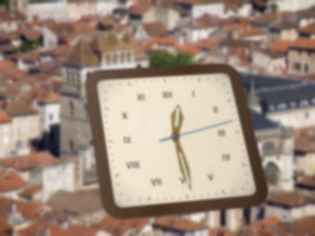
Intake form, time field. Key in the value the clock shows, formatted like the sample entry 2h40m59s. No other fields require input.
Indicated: 12h29m13s
